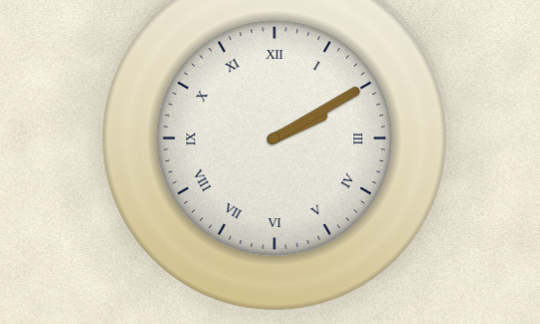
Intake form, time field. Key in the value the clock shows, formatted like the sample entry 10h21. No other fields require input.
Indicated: 2h10
